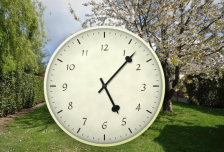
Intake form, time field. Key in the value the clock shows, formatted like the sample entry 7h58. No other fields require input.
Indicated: 5h07
